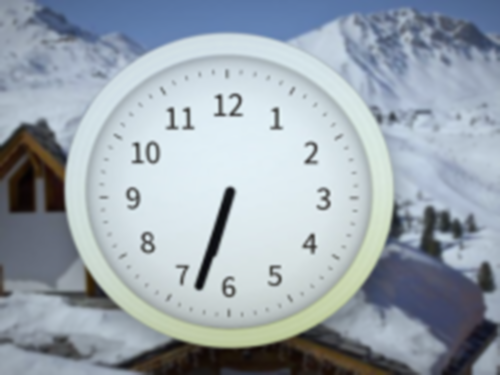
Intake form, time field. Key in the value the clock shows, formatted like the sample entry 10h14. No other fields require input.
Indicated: 6h33
